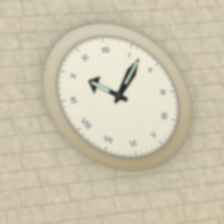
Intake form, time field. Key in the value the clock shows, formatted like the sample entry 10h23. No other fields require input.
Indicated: 10h07
